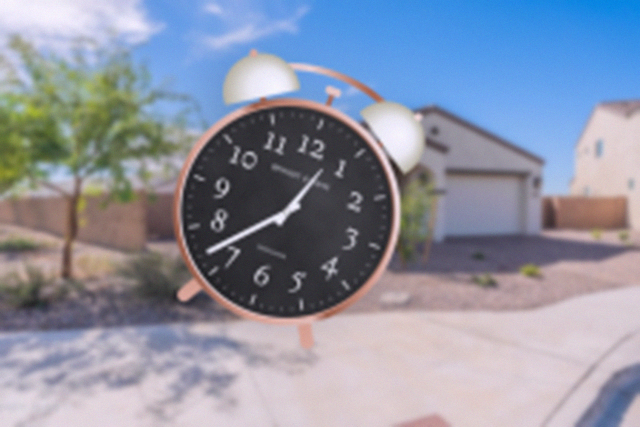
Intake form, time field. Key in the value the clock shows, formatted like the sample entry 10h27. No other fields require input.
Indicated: 12h37
